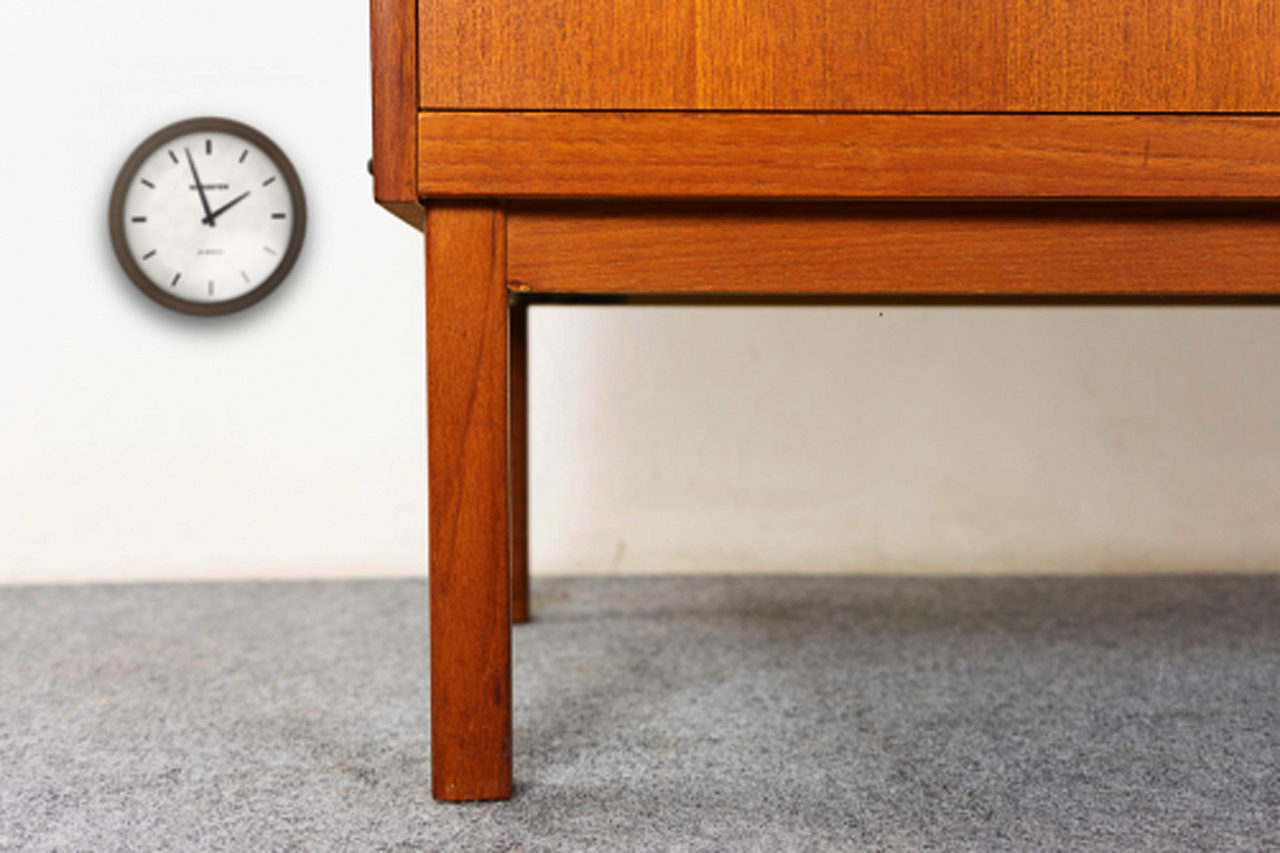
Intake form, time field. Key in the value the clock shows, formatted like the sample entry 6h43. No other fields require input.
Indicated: 1h57
